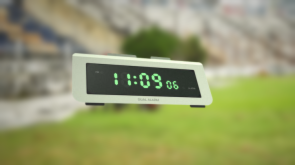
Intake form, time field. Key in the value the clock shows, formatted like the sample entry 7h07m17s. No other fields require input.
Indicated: 11h09m06s
